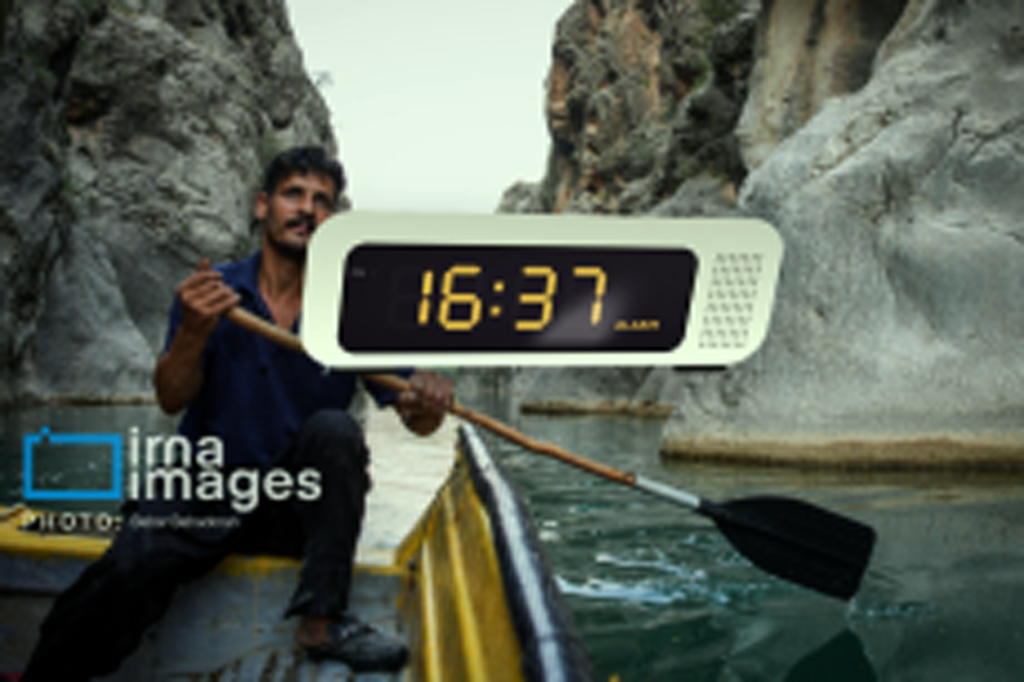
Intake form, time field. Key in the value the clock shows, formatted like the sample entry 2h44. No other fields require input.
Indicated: 16h37
